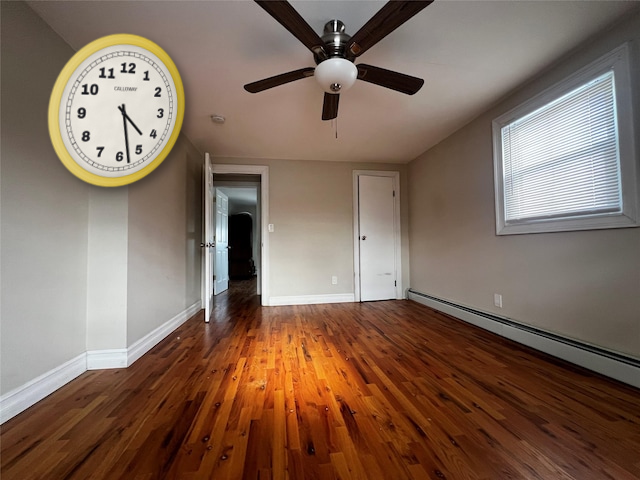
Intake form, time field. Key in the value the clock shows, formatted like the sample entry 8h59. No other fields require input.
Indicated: 4h28
